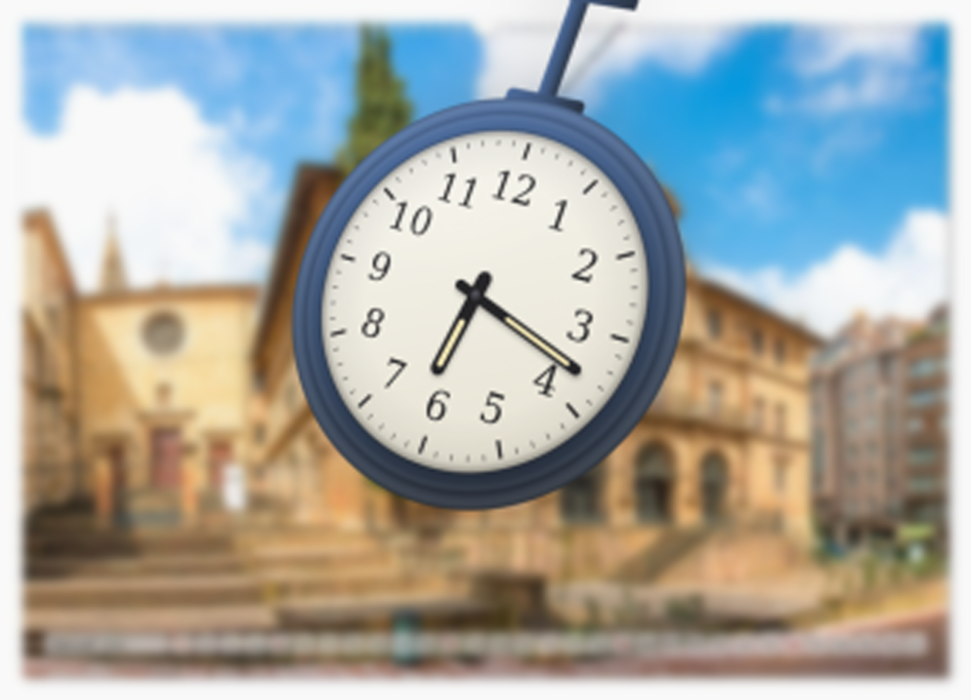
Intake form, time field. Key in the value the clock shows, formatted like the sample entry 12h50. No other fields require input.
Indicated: 6h18
